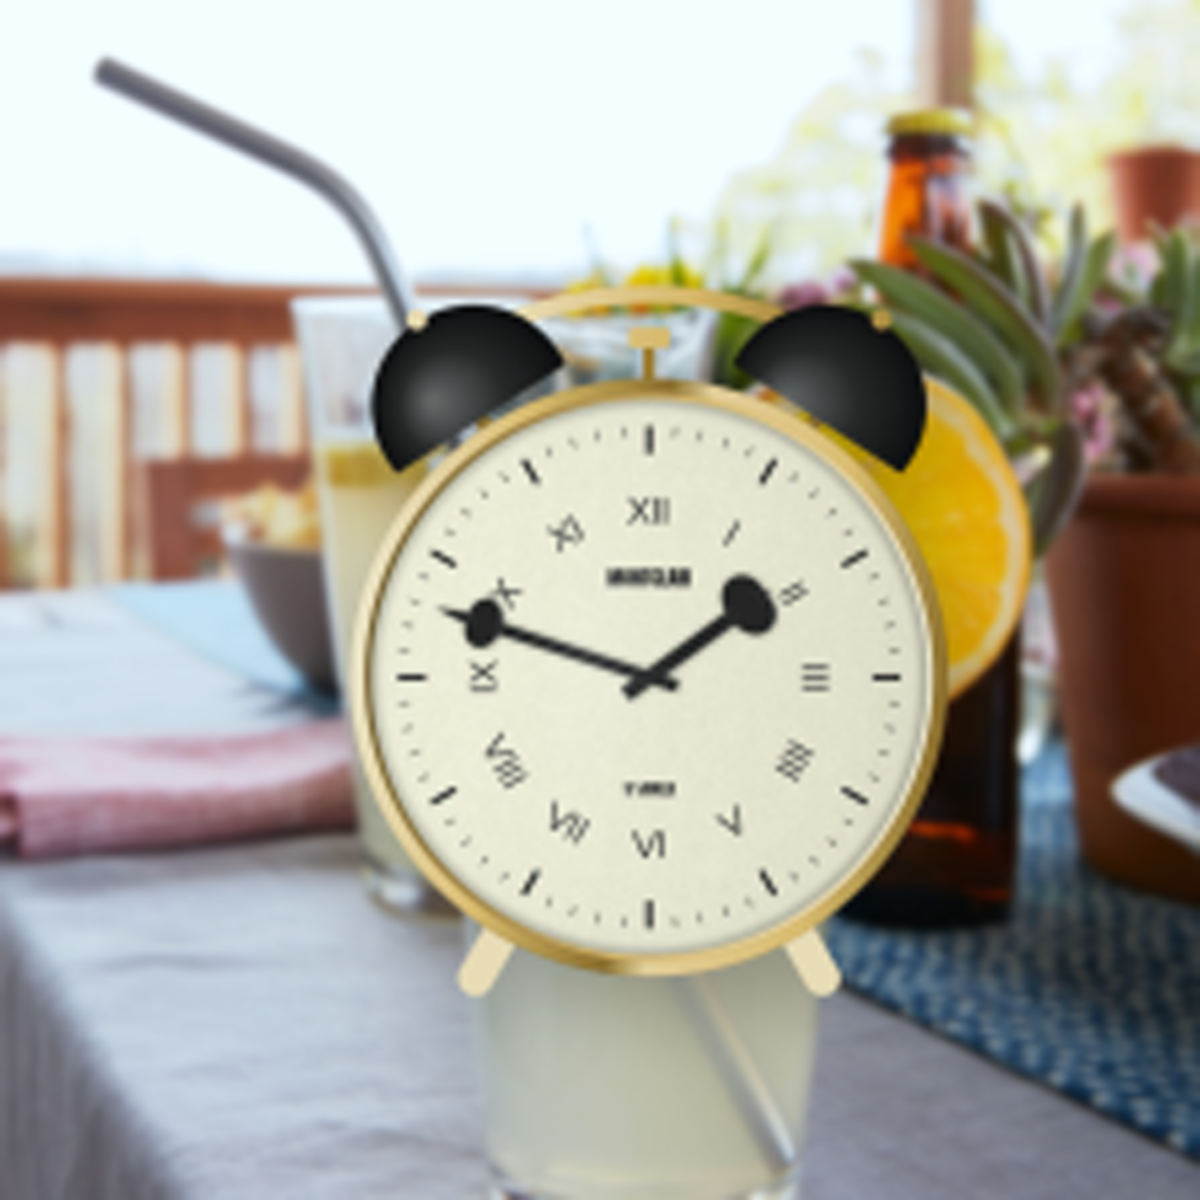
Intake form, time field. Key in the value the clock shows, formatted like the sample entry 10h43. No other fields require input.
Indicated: 1h48
